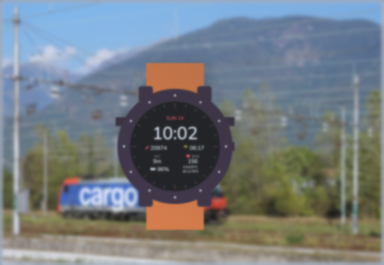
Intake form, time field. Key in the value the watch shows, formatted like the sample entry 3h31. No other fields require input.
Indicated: 10h02
